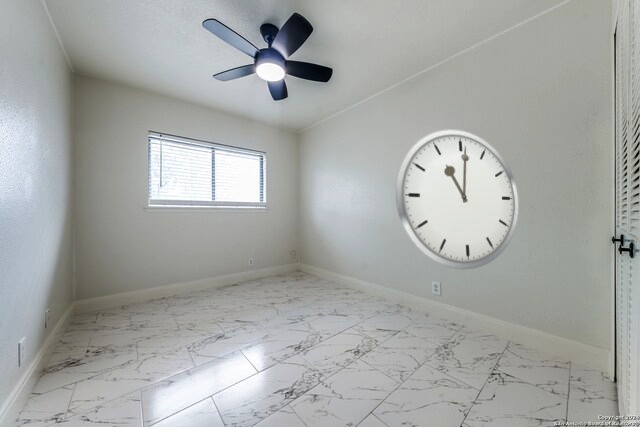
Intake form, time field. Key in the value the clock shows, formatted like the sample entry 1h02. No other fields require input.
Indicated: 11h01
